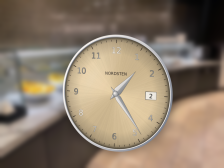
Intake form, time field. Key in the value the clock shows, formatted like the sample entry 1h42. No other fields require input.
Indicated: 1h24
